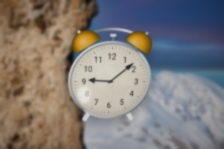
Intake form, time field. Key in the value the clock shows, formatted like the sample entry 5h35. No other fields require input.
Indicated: 9h08
